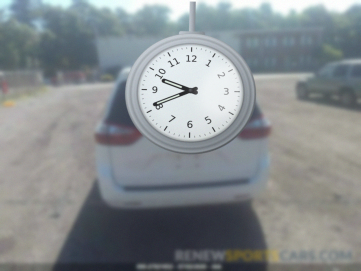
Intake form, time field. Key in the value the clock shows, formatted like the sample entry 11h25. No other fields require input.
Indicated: 9h41
